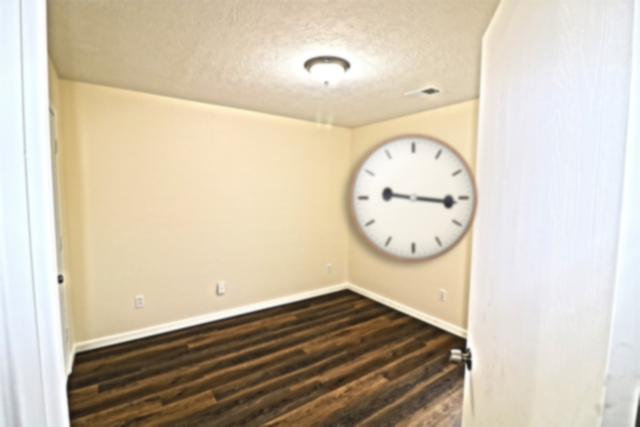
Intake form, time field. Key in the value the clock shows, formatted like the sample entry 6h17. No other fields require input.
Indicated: 9h16
